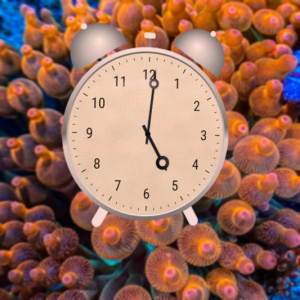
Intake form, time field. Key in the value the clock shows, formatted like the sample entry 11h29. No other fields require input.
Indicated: 5h01
